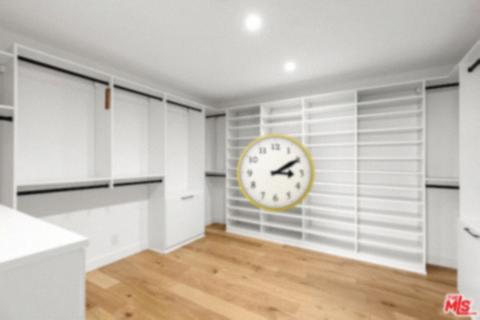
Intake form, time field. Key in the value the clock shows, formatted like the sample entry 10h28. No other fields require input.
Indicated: 3h10
